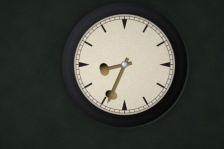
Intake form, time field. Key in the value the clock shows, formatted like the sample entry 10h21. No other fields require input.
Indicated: 8h34
